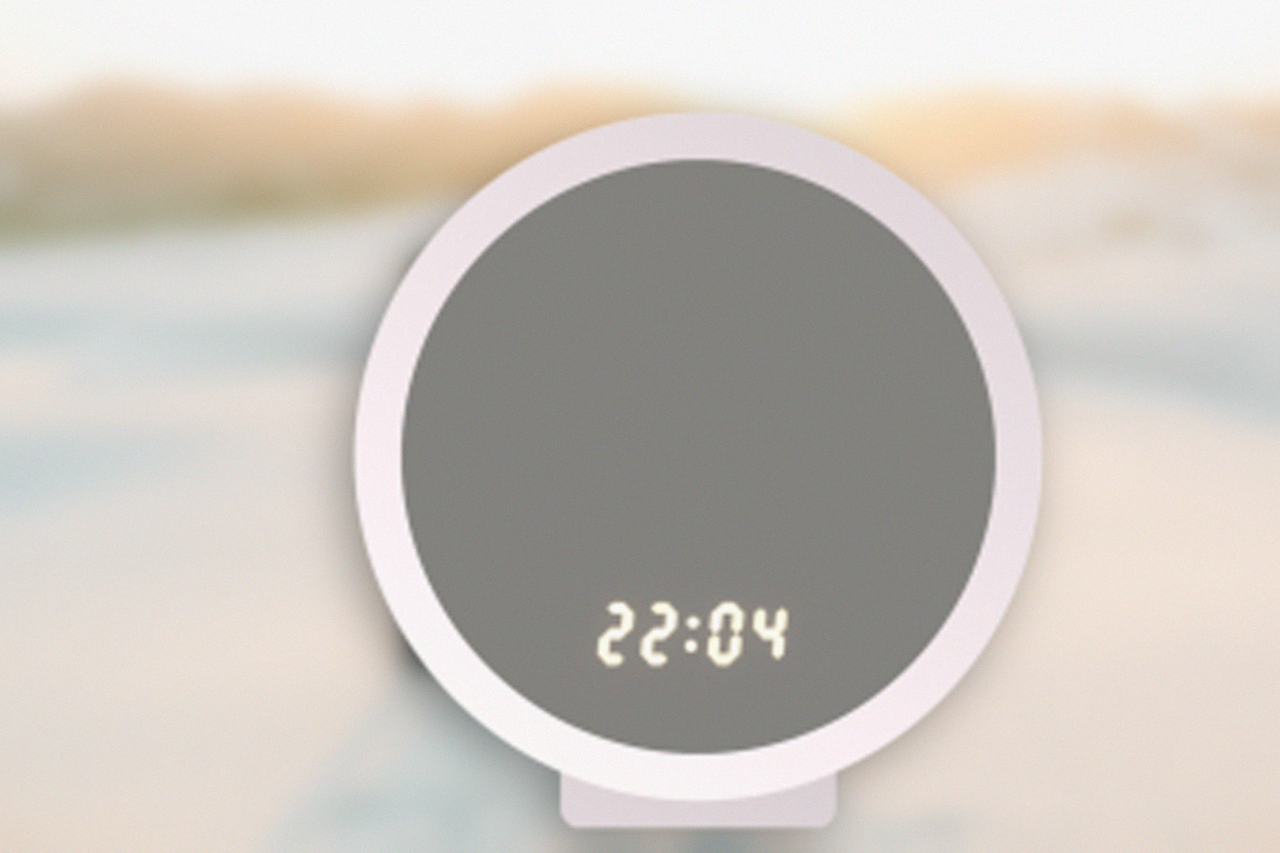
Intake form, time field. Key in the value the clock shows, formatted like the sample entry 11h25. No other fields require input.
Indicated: 22h04
